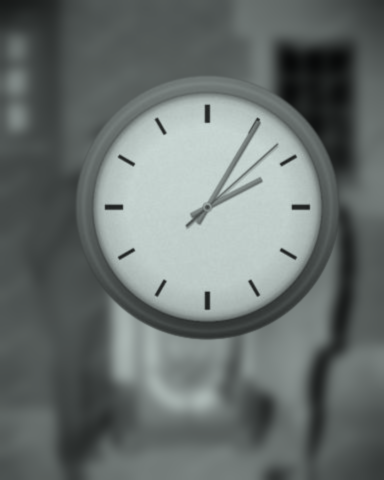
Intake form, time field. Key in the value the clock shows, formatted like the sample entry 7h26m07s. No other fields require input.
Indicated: 2h05m08s
